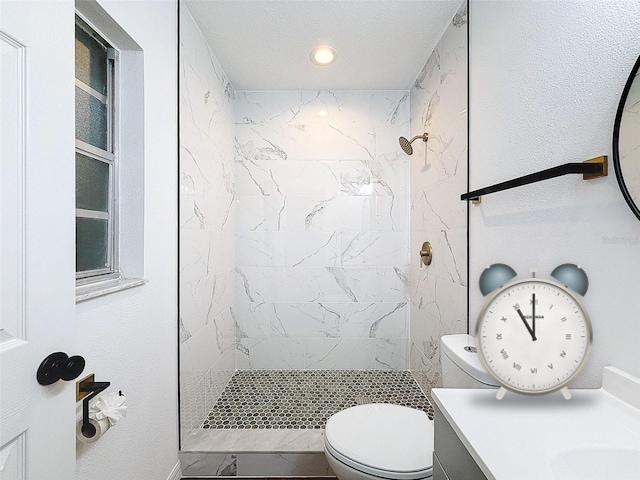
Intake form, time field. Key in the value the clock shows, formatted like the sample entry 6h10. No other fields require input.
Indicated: 11h00
